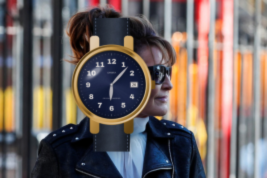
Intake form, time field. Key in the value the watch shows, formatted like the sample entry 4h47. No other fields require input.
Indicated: 6h07
